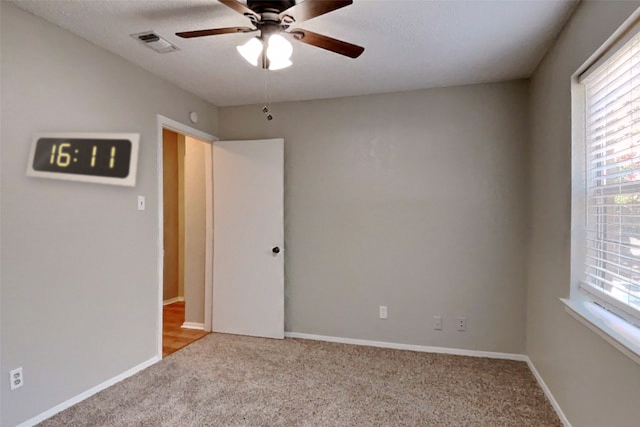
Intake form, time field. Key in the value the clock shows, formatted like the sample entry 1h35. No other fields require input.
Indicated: 16h11
